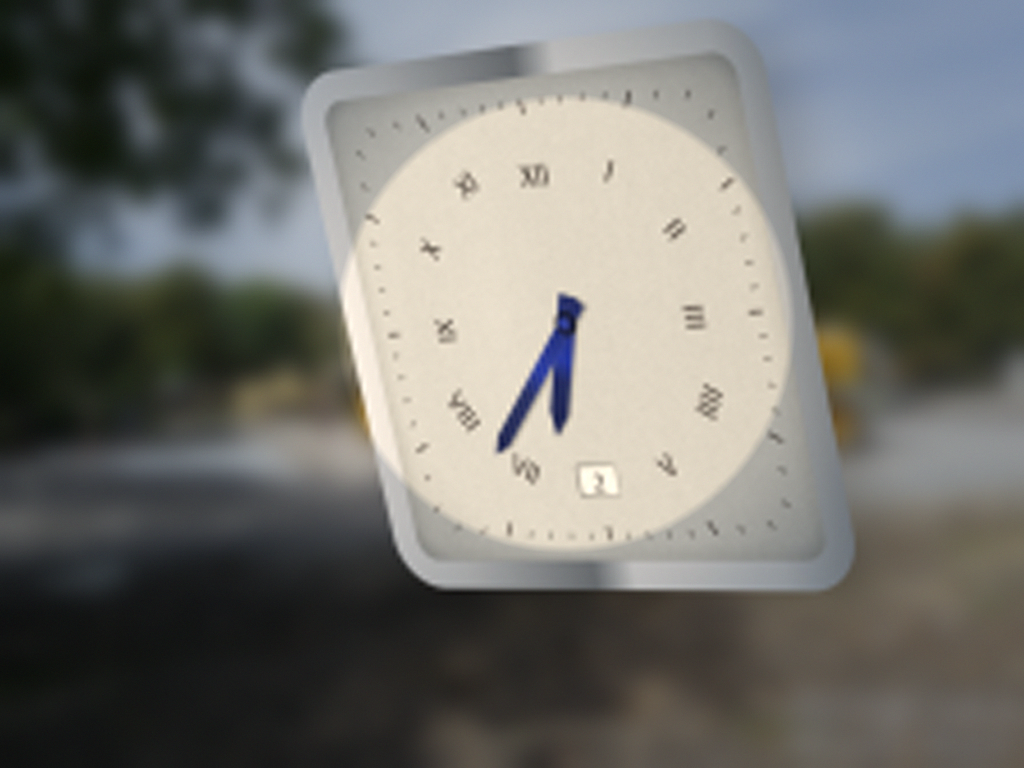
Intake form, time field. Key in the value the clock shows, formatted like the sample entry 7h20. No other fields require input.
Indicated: 6h37
